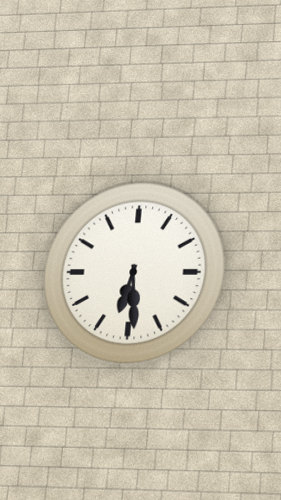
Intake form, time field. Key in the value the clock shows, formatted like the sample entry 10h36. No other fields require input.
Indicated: 6h29
